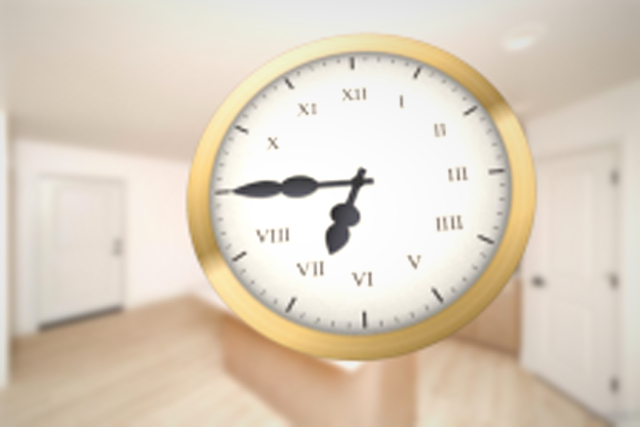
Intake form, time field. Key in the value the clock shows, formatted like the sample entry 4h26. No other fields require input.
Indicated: 6h45
